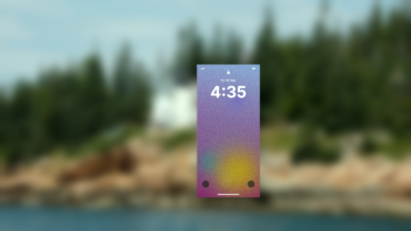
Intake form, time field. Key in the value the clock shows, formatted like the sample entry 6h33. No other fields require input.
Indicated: 4h35
